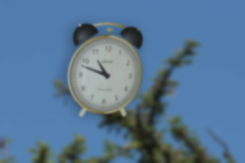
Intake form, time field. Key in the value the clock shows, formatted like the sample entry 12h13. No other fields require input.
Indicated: 10h48
